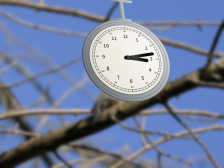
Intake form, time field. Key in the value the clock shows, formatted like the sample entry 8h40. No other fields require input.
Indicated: 3h13
